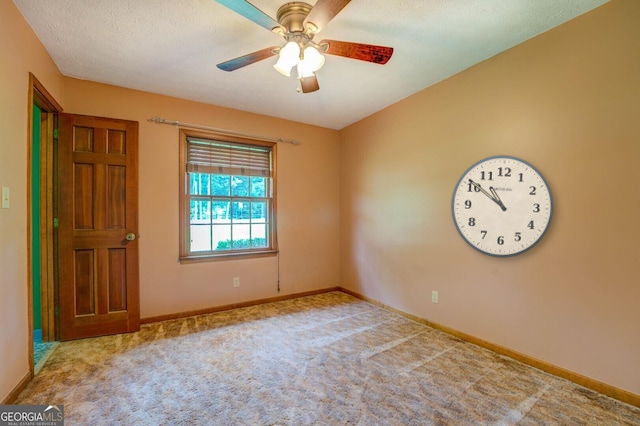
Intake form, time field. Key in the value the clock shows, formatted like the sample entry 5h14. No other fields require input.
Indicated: 10h51
